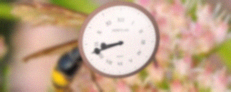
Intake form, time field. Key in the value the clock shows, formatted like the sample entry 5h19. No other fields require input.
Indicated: 8h42
